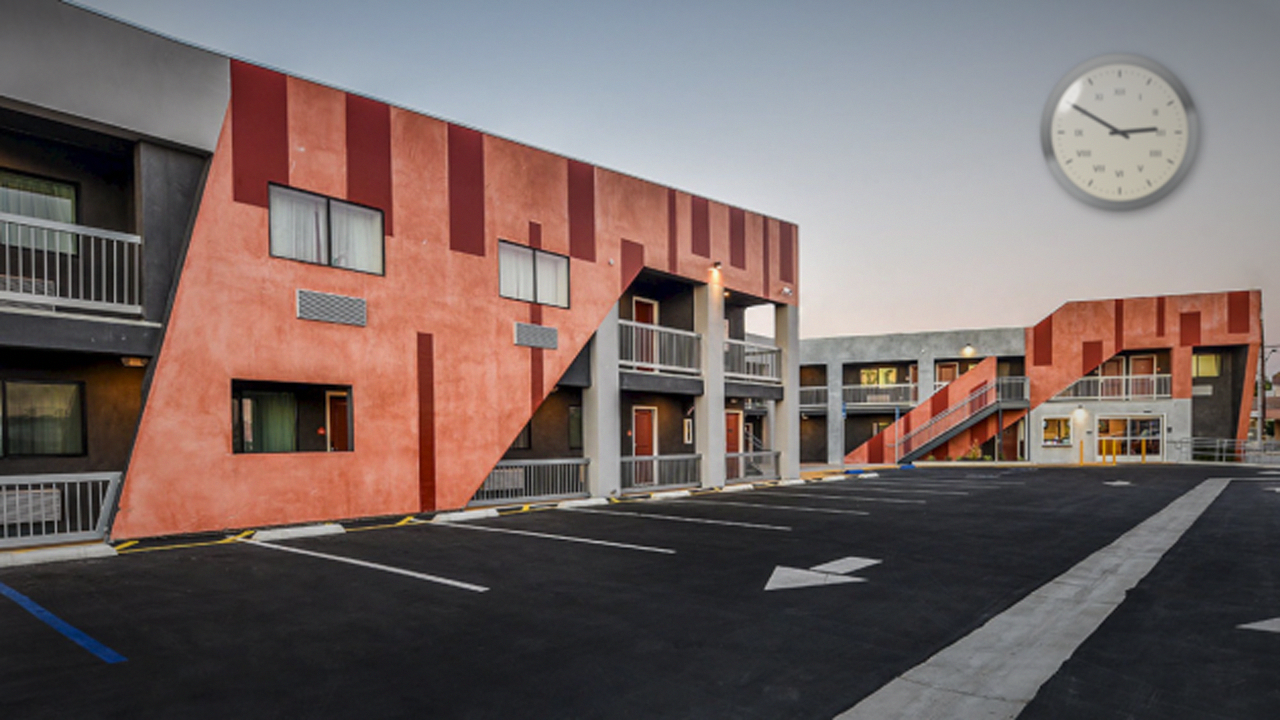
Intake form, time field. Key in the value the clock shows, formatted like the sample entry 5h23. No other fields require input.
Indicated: 2h50
